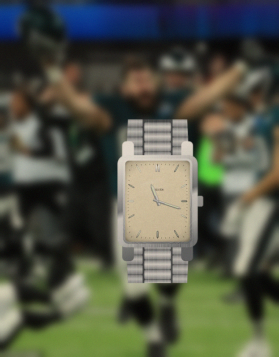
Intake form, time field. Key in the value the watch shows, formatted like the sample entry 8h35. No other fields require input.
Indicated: 11h18
